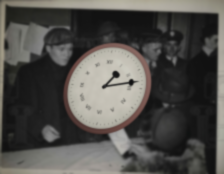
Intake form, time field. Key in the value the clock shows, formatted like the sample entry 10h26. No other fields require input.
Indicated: 1h13
